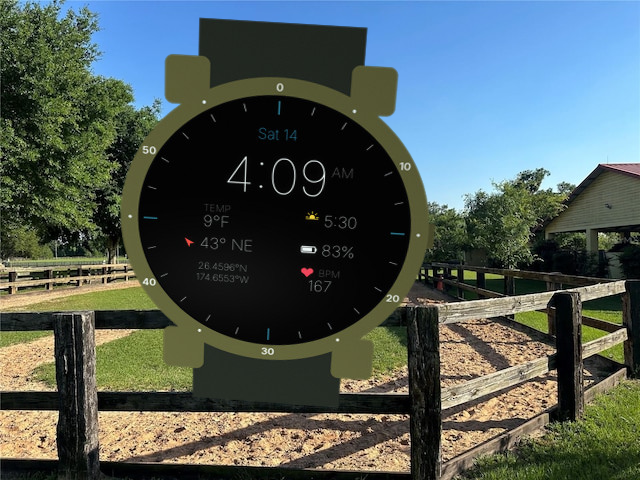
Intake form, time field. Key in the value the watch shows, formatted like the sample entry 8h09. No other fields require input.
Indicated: 4h09
